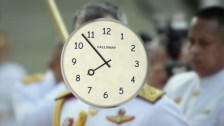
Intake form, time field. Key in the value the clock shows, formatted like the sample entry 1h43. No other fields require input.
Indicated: 7h53
